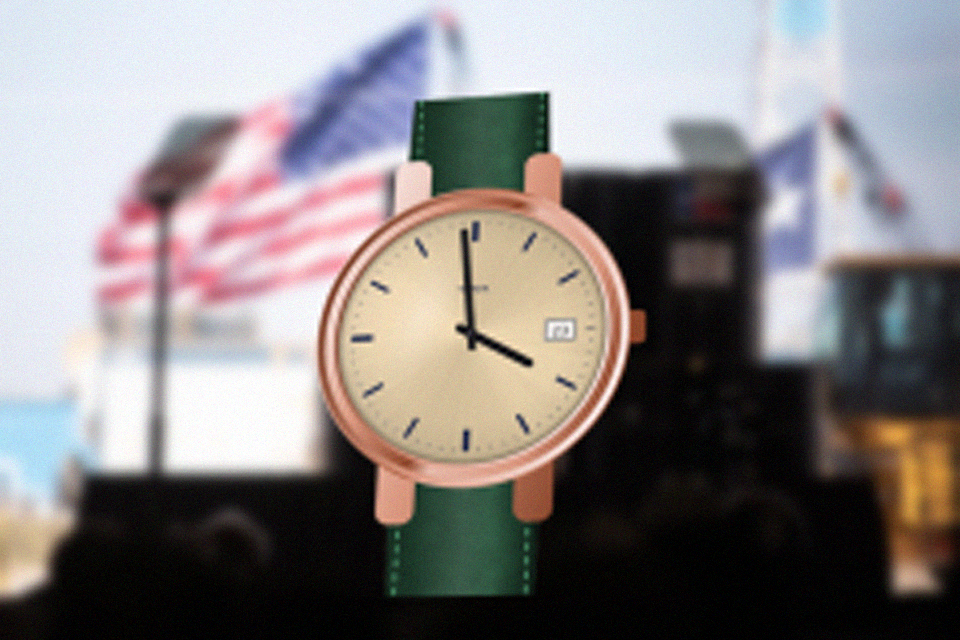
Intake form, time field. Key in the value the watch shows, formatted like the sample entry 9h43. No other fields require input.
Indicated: 3h59
